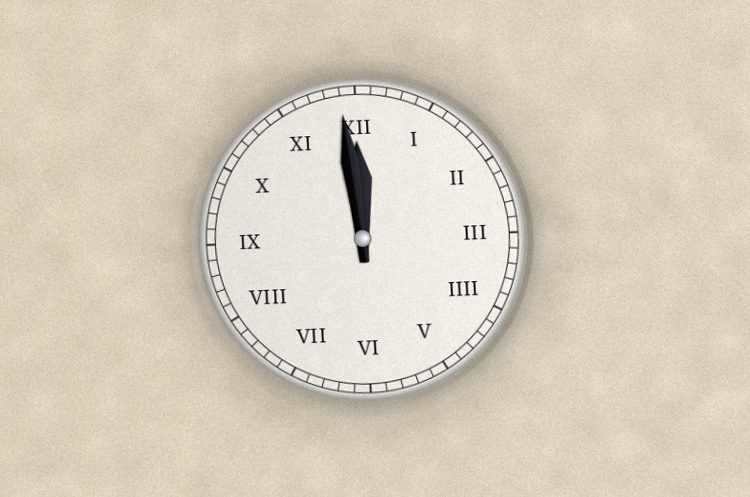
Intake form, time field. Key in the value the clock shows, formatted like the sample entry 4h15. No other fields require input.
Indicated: 11h59
